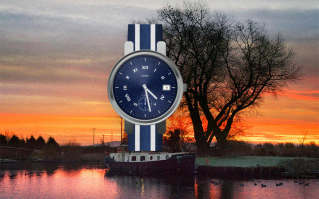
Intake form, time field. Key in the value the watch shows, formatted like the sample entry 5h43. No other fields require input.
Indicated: 4h28
